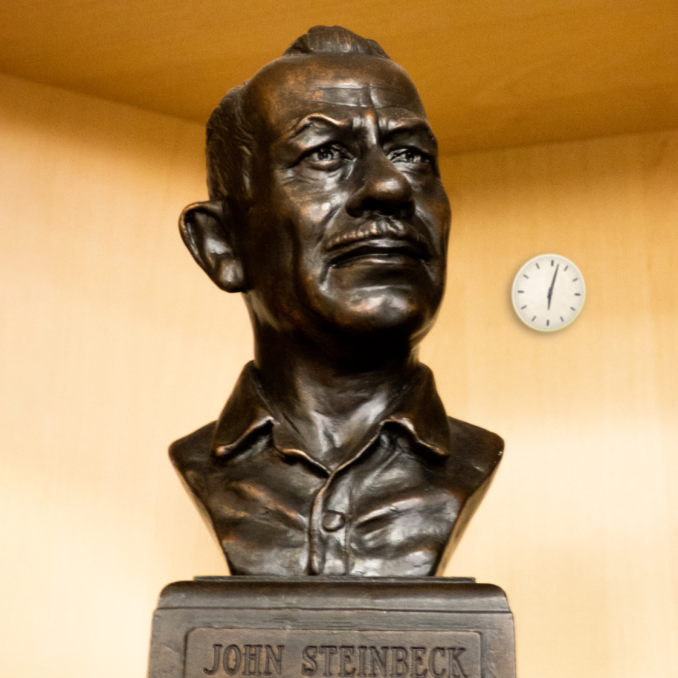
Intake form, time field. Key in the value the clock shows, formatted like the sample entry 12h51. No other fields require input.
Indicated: 6h02
